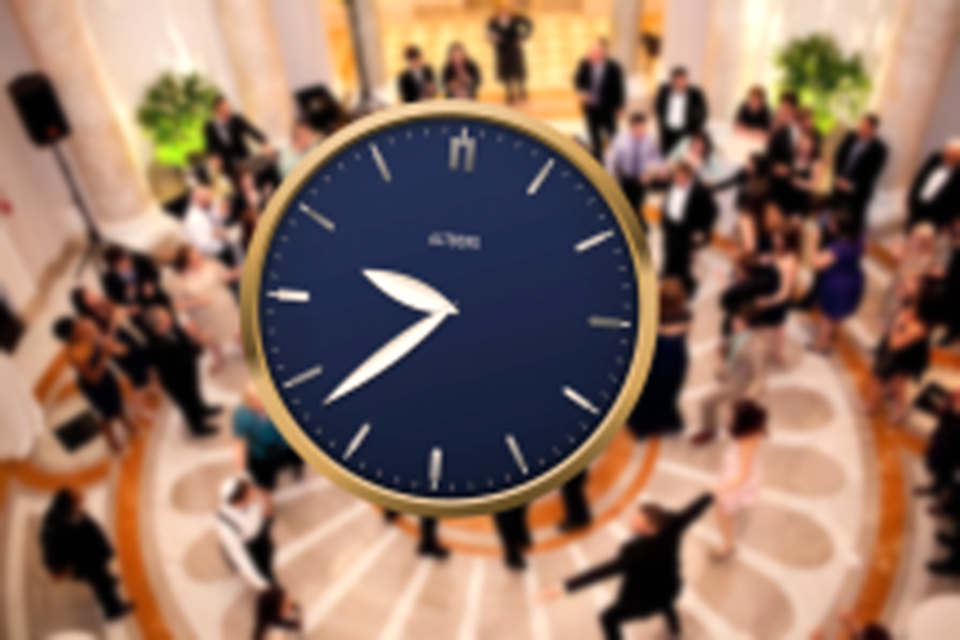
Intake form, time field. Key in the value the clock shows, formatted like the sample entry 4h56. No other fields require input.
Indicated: 9h38
